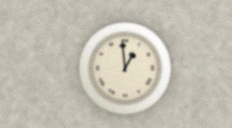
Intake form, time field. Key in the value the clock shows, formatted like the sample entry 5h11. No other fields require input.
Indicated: 12h59
